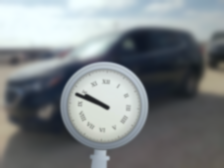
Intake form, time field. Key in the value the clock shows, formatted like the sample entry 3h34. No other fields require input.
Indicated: 9h48
